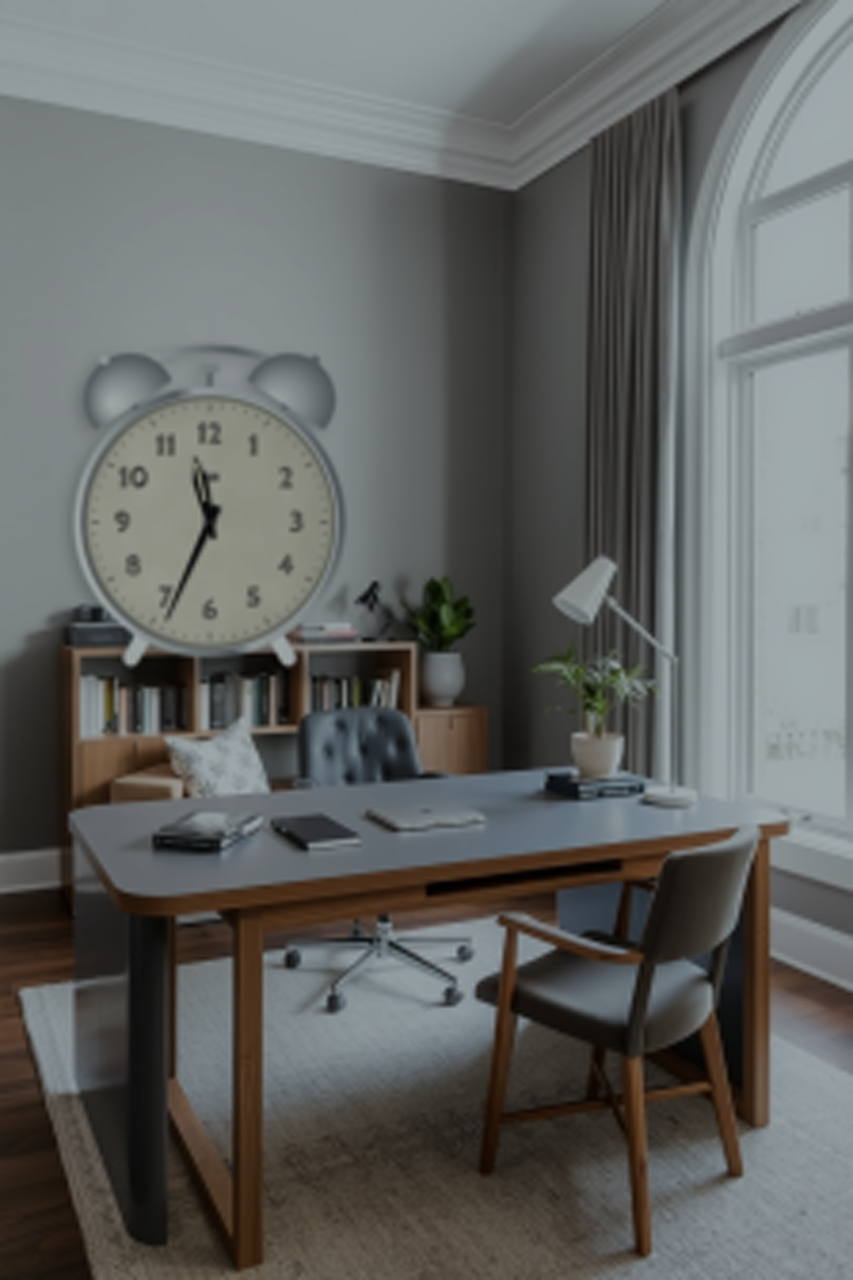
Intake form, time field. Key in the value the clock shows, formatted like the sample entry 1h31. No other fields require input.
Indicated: 11h34
